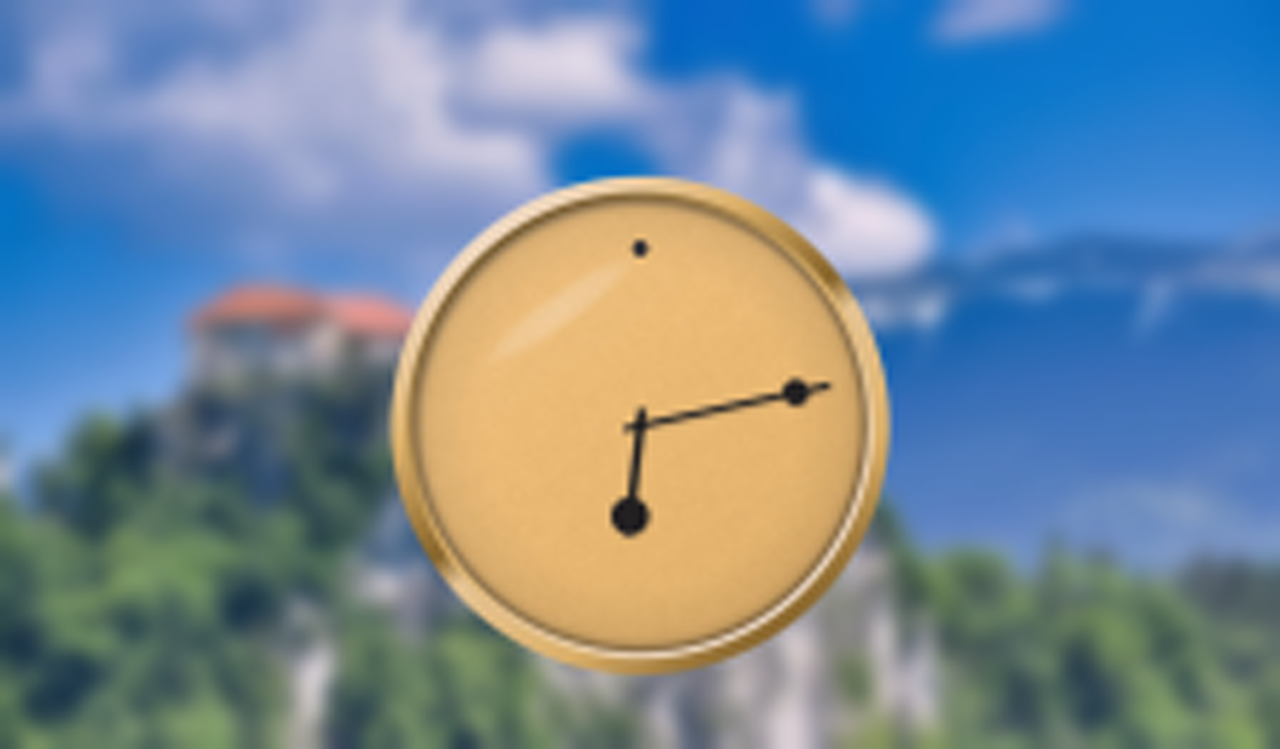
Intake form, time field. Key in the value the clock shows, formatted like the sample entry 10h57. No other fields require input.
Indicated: 6h13
